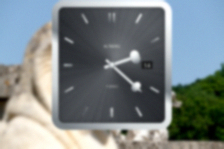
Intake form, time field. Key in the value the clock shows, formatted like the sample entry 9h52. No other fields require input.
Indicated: 2h22
